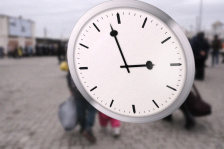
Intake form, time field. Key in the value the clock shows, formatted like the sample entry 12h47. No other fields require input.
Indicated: 2h58
